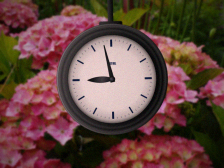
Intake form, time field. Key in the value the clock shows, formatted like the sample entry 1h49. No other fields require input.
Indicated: 8h58
